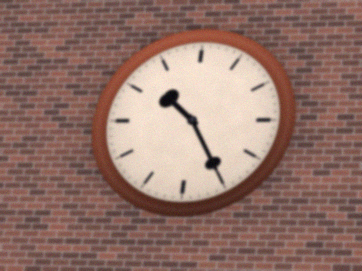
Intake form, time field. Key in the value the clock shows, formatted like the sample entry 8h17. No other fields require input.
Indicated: 10h25
